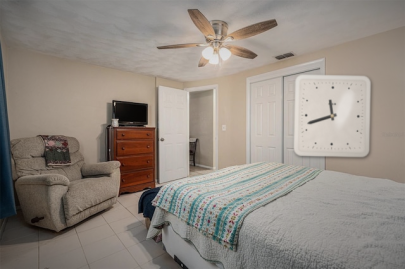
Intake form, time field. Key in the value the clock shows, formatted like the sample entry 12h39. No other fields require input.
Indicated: 11h42
